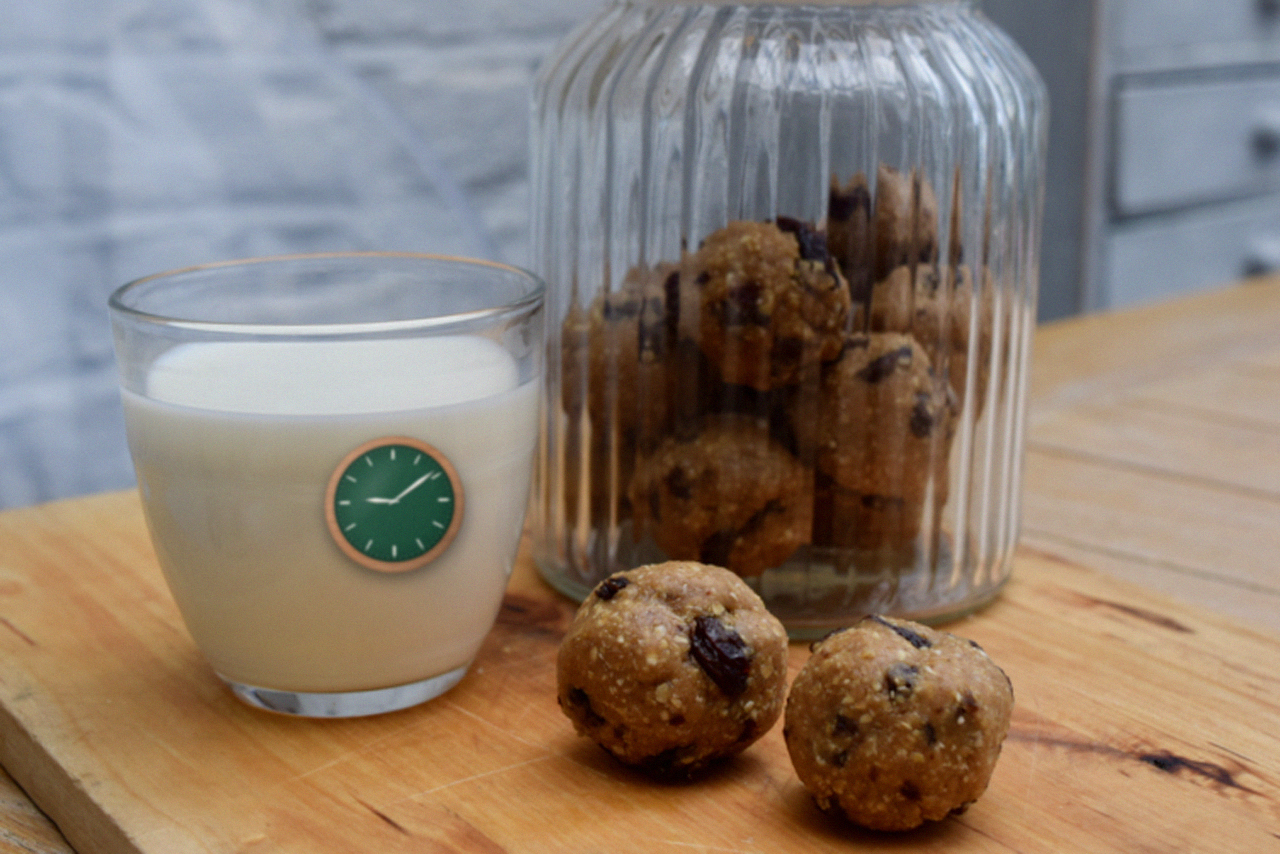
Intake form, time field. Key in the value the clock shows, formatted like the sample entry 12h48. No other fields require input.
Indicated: 9h09
